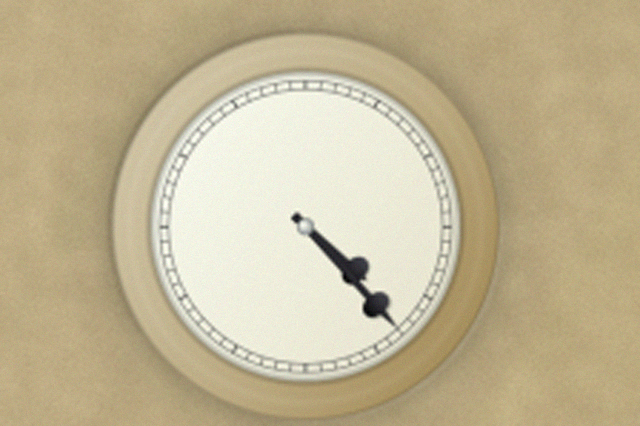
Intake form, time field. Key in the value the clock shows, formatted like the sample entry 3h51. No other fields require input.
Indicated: 4h23
